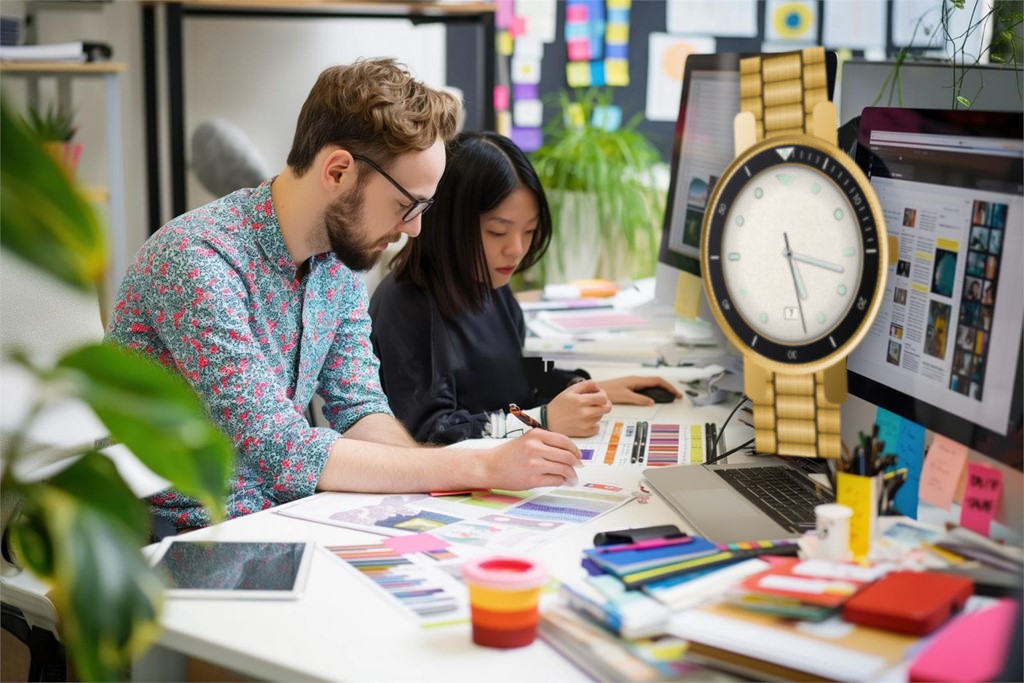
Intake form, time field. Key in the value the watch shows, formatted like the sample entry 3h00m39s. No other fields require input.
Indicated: 5h17m28s
